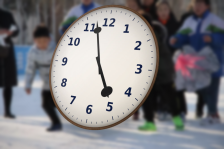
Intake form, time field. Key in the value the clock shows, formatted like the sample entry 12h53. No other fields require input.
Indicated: 4h57
